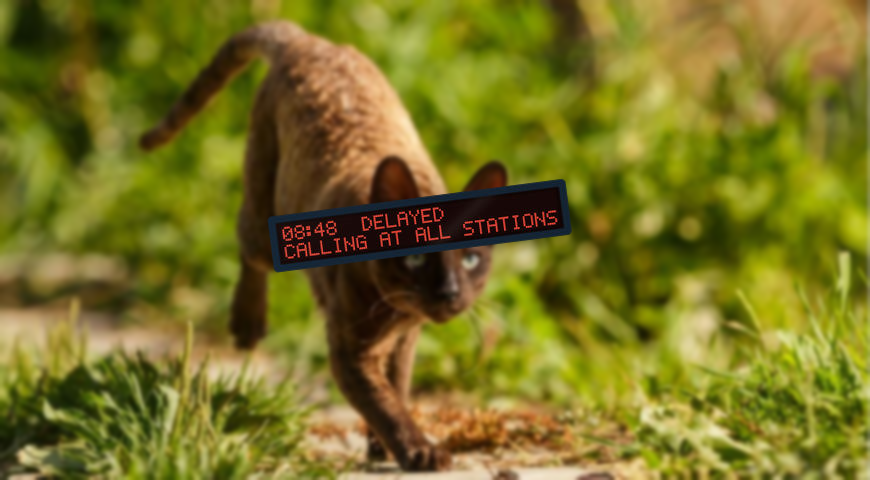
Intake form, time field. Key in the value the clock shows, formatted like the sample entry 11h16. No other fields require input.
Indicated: 8h48
